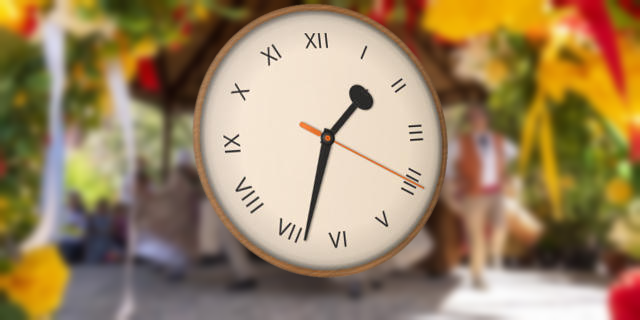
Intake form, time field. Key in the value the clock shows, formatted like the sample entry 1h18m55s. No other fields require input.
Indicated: 1h33m20s
